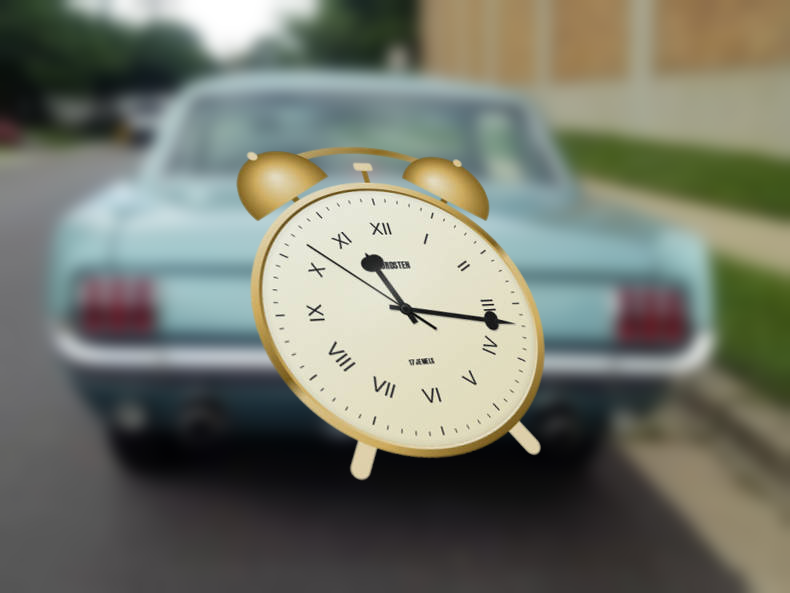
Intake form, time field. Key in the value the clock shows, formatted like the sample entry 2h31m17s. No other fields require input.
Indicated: 11h16m52s
